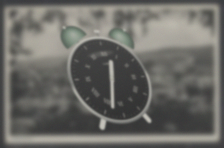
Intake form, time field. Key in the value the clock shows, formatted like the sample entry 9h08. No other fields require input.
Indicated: 12h33
